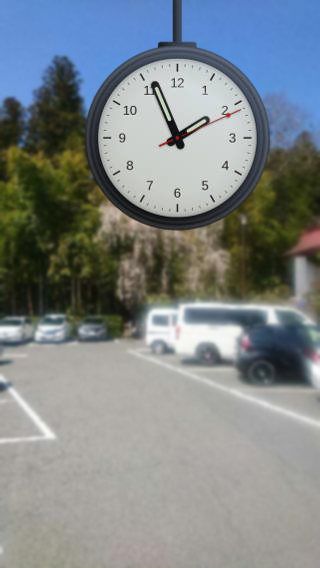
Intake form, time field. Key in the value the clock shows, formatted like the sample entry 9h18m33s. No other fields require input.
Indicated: 1h56m11s
